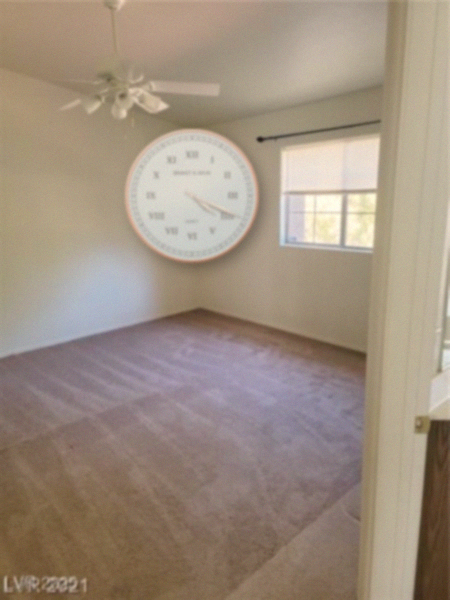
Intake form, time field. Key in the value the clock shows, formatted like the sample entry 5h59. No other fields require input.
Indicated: 4h19
